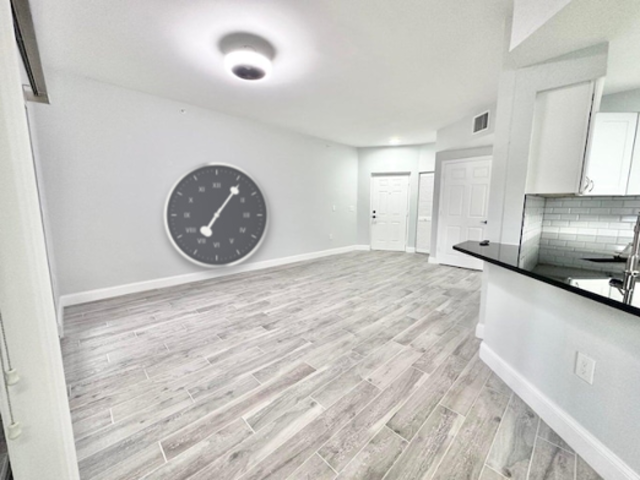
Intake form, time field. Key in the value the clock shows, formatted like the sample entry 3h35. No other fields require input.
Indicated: 7h06
